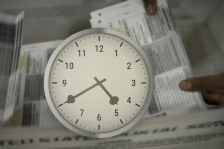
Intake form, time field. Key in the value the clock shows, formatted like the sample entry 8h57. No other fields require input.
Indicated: 4h40
